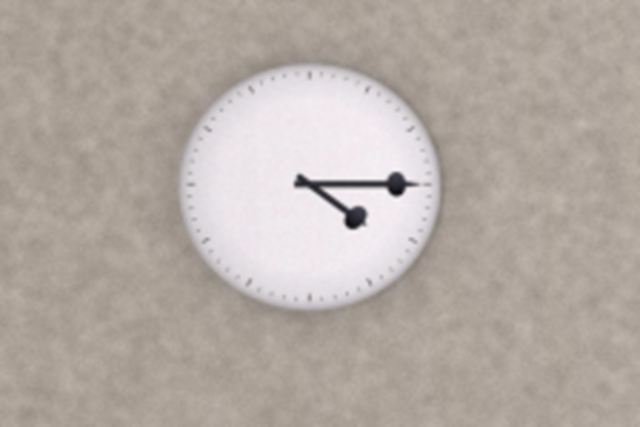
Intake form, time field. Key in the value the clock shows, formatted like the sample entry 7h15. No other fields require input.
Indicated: 4h15
